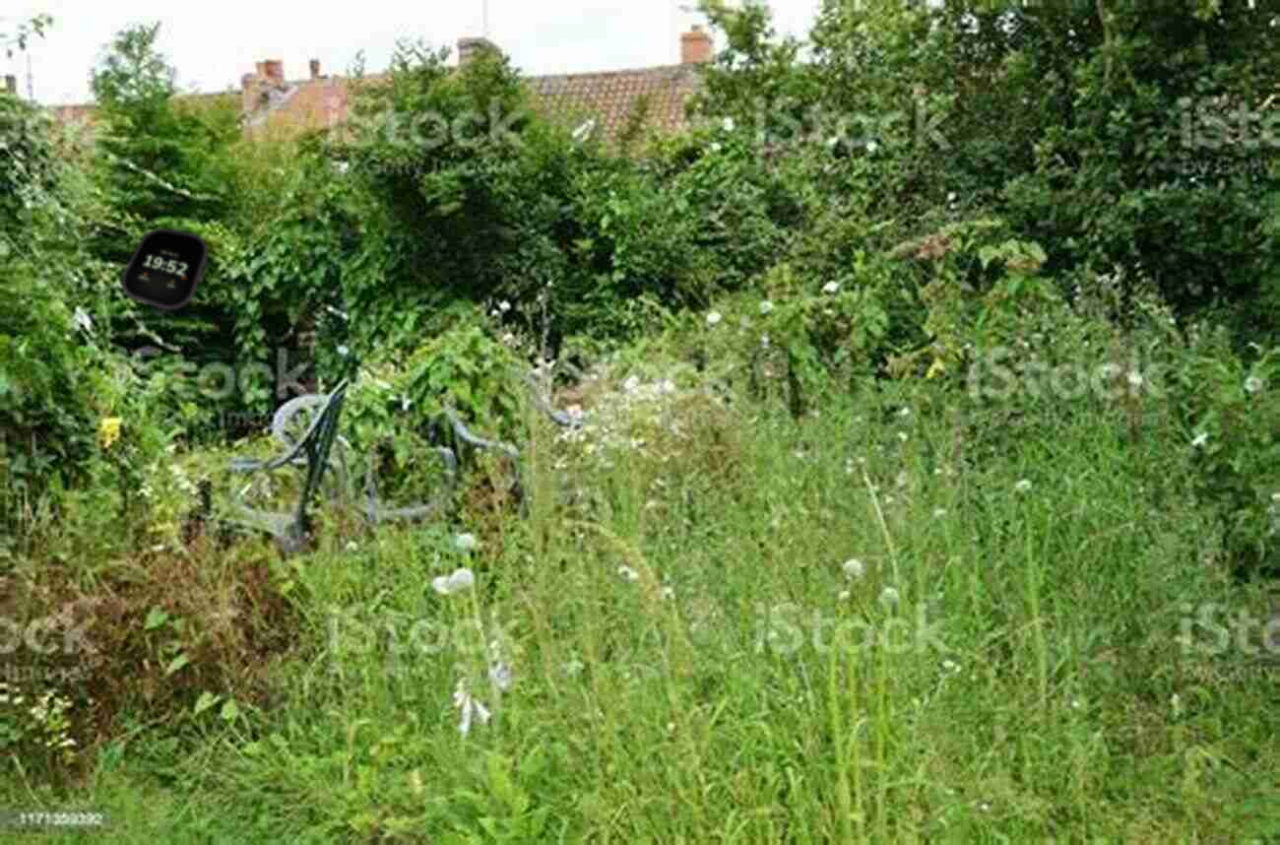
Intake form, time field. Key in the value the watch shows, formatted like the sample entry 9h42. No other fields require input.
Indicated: 19h52
